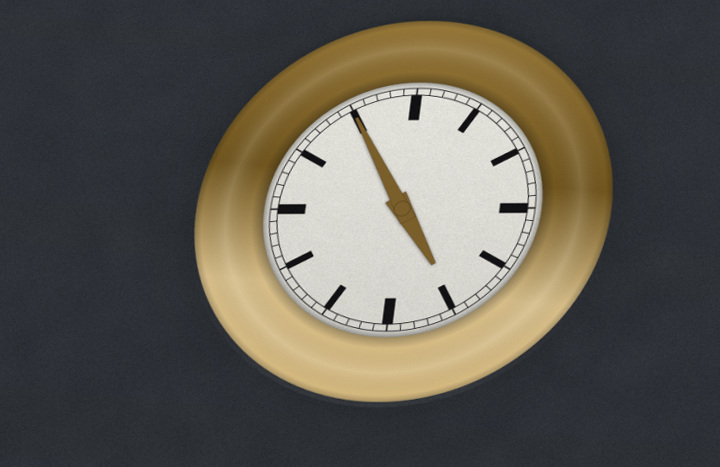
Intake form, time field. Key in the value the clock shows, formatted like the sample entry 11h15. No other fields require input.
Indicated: 4h55
